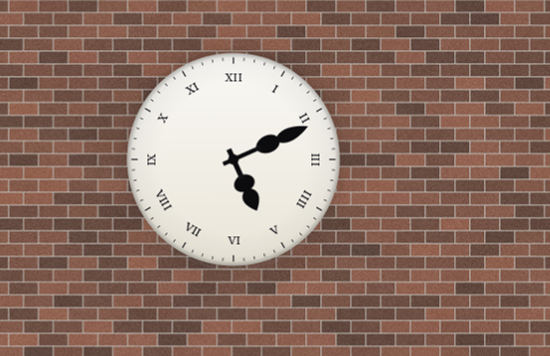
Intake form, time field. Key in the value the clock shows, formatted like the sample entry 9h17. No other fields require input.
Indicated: 5h11
